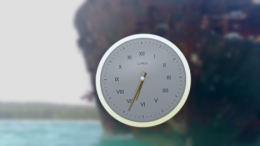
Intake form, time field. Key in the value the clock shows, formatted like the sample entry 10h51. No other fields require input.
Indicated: 6h34
